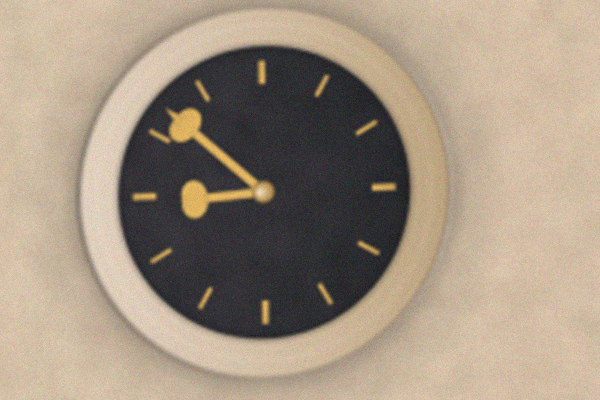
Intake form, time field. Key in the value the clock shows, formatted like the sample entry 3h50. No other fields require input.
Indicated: 8h52
